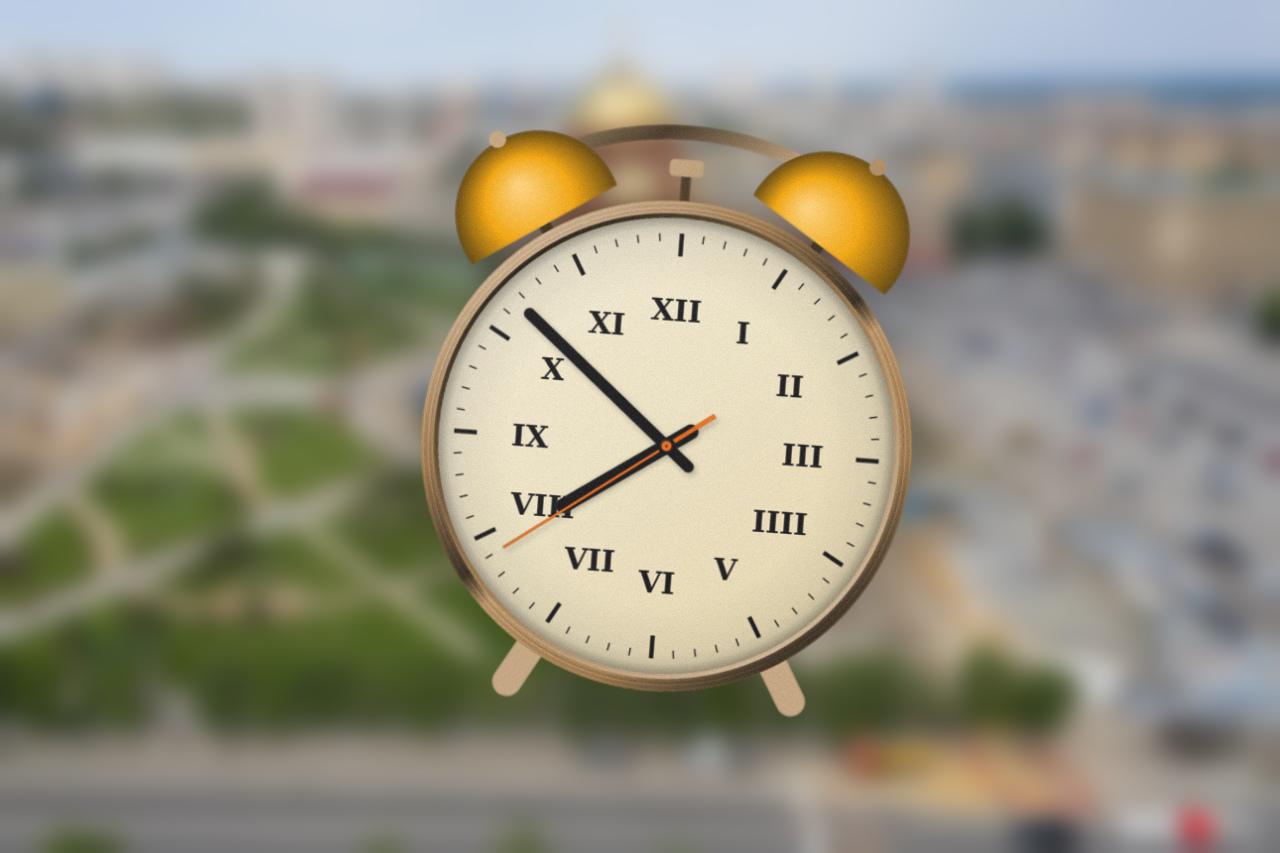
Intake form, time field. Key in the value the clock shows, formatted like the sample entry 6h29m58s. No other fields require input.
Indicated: 7h51m39s
